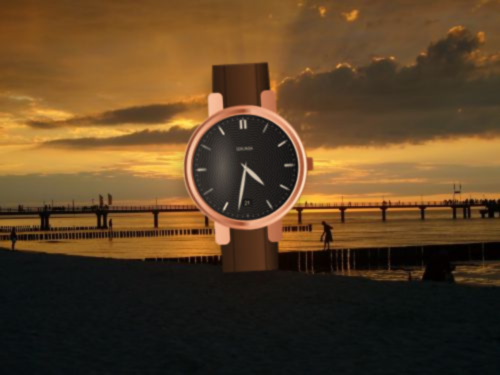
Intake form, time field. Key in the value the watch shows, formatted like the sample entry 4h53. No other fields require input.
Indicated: 4h32
